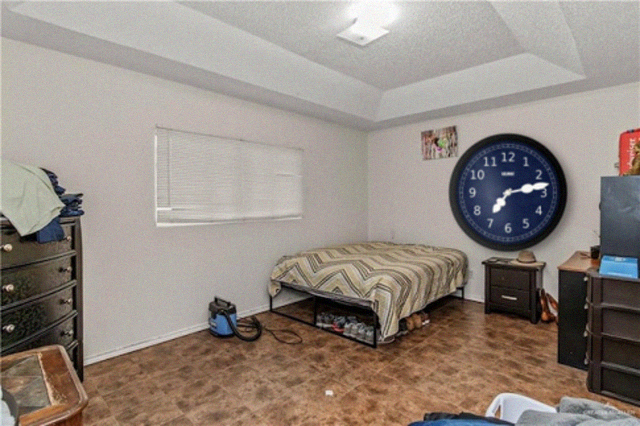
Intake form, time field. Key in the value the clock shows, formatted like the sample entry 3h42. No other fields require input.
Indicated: 7h13
